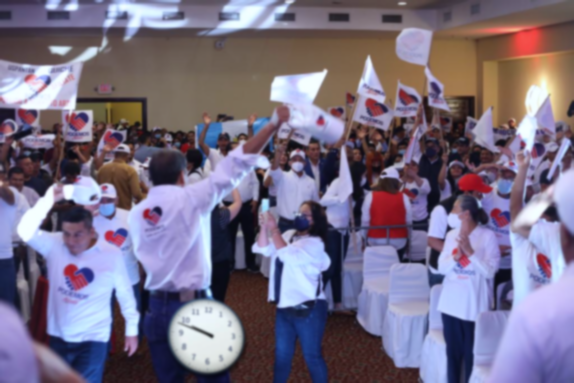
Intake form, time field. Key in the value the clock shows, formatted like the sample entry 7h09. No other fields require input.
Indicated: 9h48
